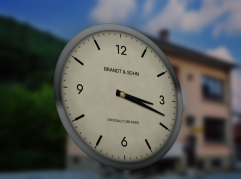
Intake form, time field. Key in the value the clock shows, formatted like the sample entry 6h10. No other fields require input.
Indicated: 3h18
